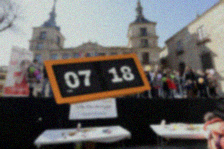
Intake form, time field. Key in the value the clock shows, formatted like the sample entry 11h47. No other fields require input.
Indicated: 7h18
